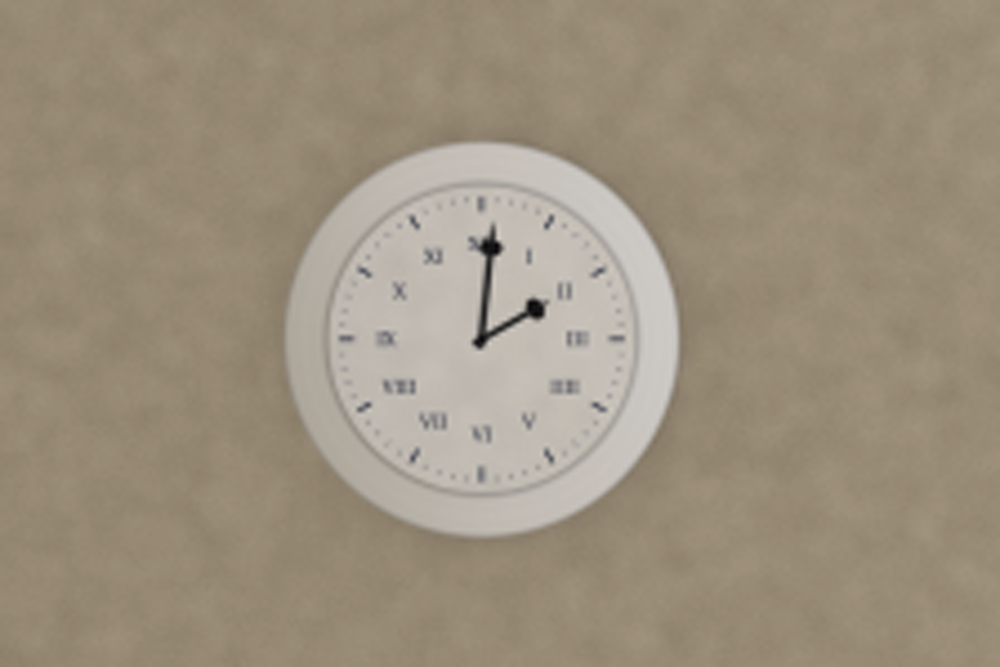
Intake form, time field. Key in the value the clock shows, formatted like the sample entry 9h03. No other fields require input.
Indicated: 2h01
